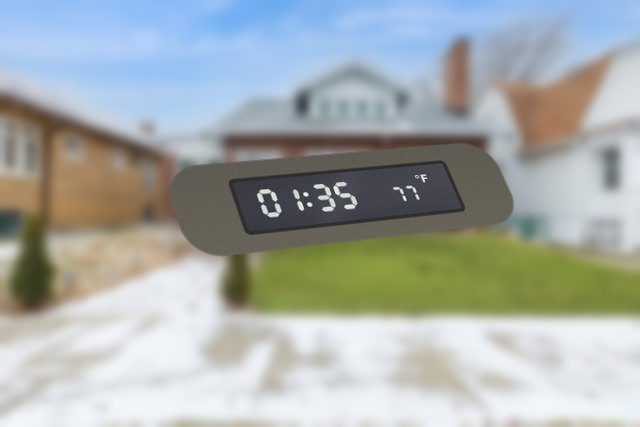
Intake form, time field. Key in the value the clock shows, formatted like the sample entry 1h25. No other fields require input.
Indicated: 1h35
